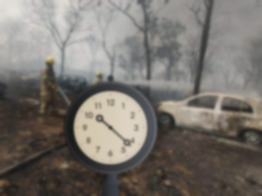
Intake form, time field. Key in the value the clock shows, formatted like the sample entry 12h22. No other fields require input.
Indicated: 10h22
